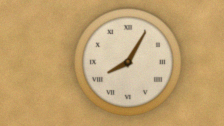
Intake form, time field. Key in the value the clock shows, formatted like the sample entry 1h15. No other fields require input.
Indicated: 8h05
